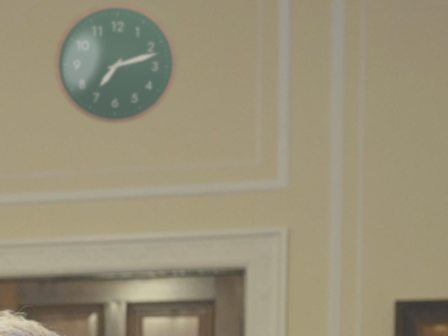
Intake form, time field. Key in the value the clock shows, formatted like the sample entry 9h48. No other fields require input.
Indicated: 7h12
